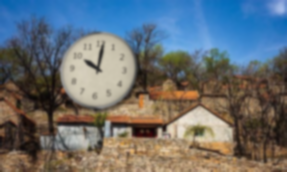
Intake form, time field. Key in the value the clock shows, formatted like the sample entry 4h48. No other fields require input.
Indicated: 10h01
